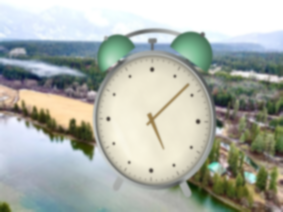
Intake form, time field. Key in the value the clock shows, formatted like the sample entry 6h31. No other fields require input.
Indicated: 5h08
